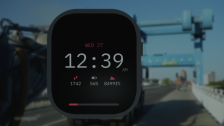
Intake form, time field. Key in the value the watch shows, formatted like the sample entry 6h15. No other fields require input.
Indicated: 12h39
